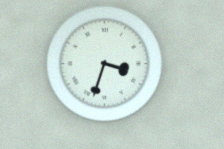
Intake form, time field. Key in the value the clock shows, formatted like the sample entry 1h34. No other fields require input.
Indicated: 3h33
